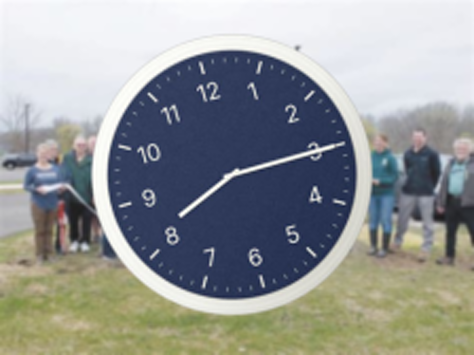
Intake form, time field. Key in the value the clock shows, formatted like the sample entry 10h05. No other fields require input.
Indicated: 8h15
